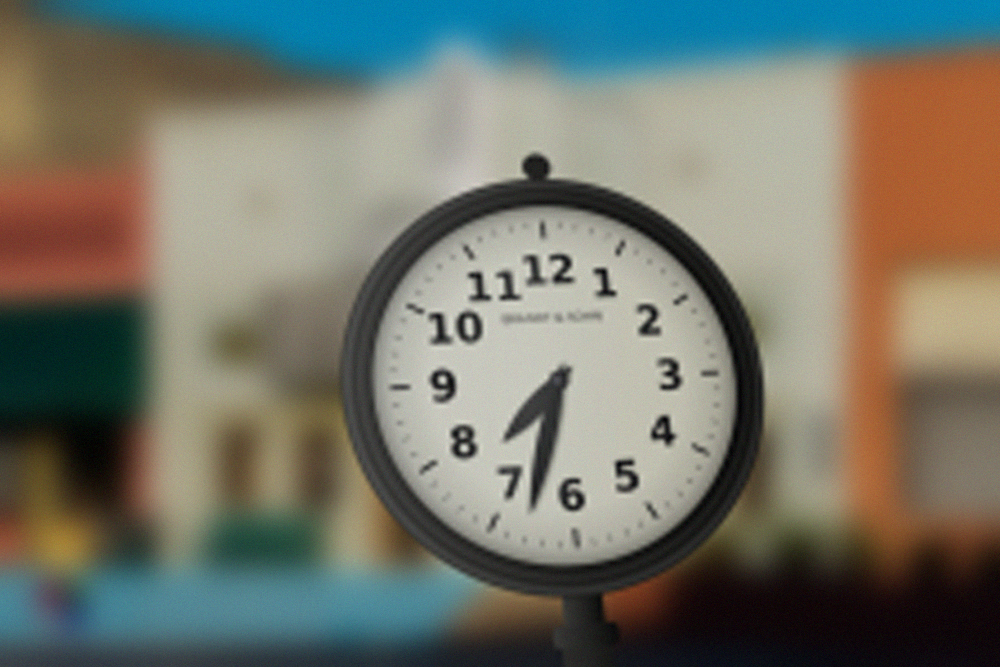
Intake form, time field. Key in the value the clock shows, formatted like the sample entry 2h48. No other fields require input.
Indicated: 7h33
